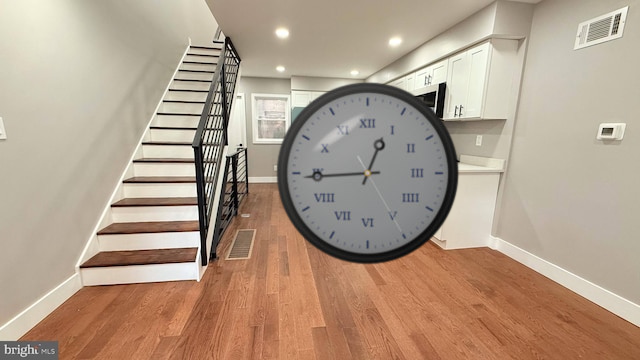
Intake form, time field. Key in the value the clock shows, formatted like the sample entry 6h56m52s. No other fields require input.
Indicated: 12h44m25s
